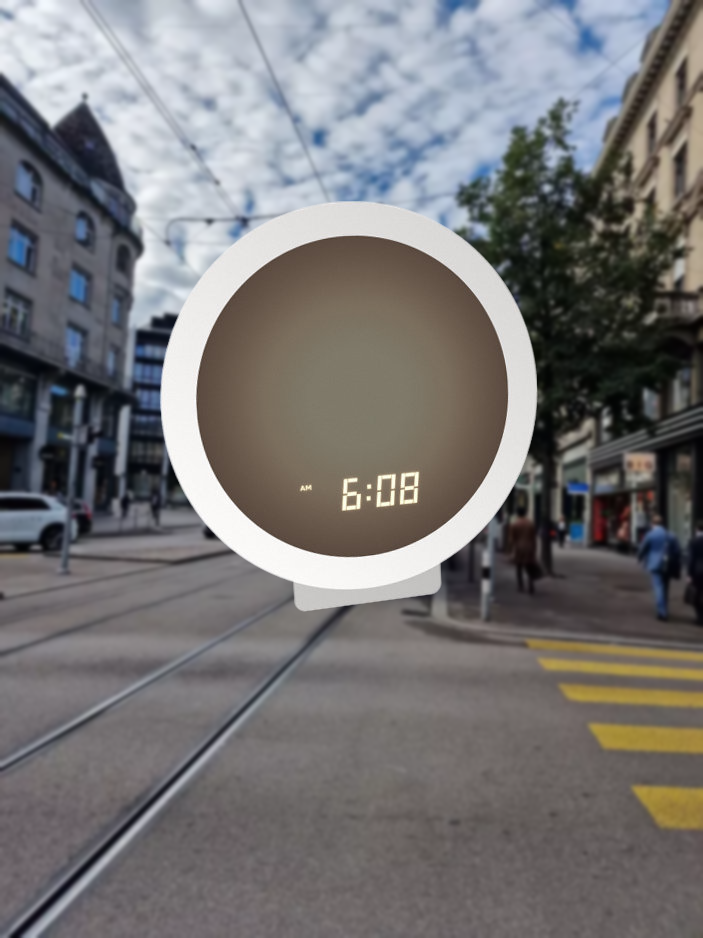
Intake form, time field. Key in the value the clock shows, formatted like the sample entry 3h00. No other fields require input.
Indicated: 6h08
